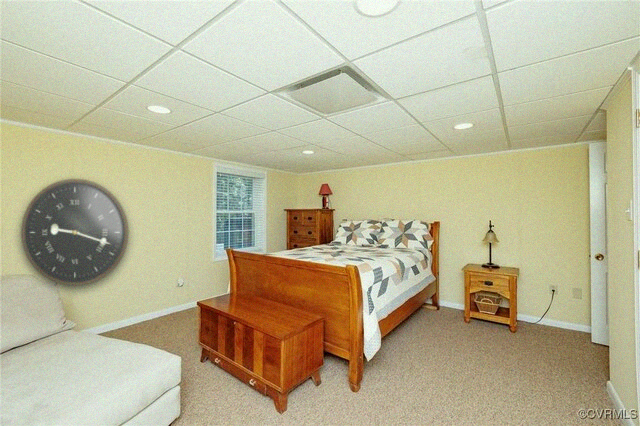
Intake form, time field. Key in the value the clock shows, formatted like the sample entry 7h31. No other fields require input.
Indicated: 9h18
